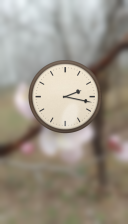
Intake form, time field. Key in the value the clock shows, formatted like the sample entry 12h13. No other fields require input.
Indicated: 2h17
